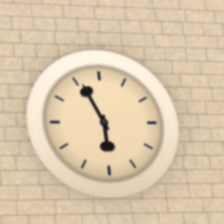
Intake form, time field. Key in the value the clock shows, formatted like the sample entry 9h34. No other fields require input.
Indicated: 5h56
